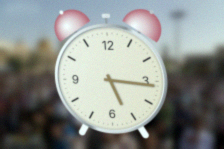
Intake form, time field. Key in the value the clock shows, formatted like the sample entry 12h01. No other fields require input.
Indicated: 5h16
